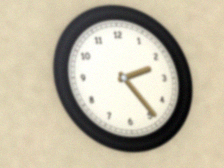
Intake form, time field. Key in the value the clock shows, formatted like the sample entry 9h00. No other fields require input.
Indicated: 2h24
